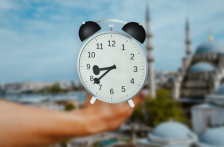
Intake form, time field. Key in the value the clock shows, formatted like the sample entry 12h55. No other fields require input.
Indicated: 8h38
